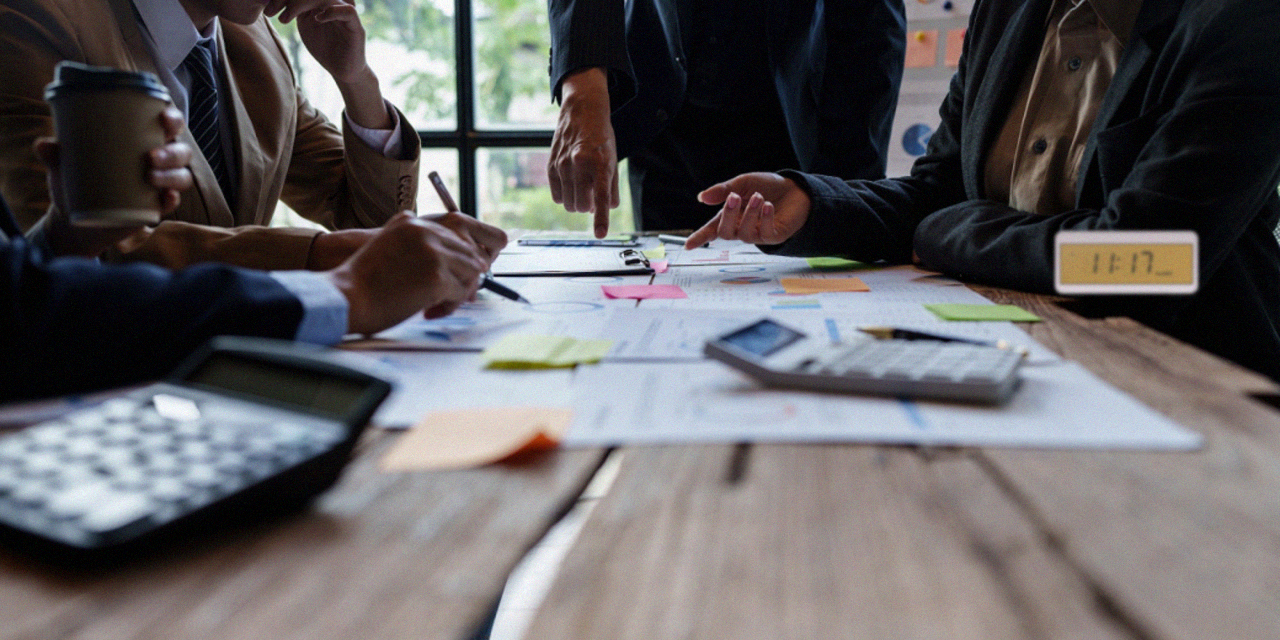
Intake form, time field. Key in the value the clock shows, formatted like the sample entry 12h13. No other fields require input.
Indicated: 11h17
